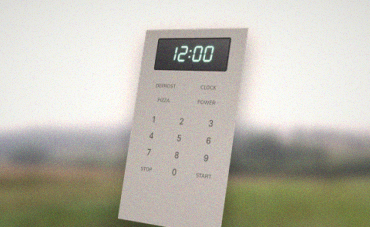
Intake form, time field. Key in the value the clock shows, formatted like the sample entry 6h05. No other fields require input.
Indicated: 12h00
